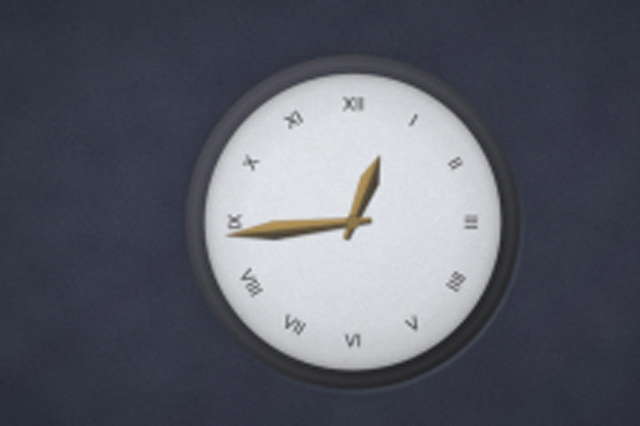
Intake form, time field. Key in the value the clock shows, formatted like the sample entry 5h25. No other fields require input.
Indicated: 12h44
